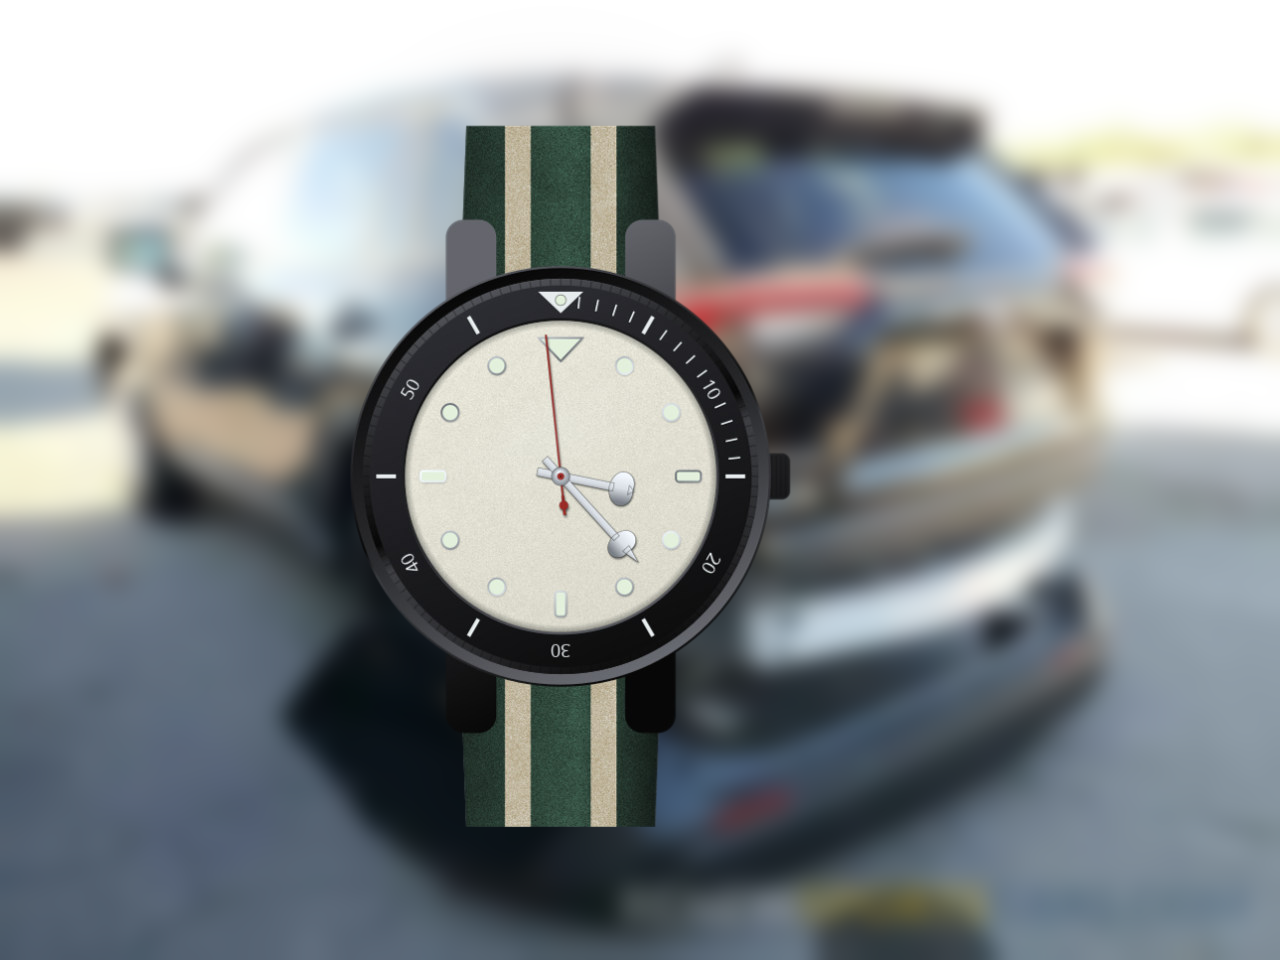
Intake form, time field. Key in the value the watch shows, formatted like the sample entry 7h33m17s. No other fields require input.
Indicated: 3h22m59s
